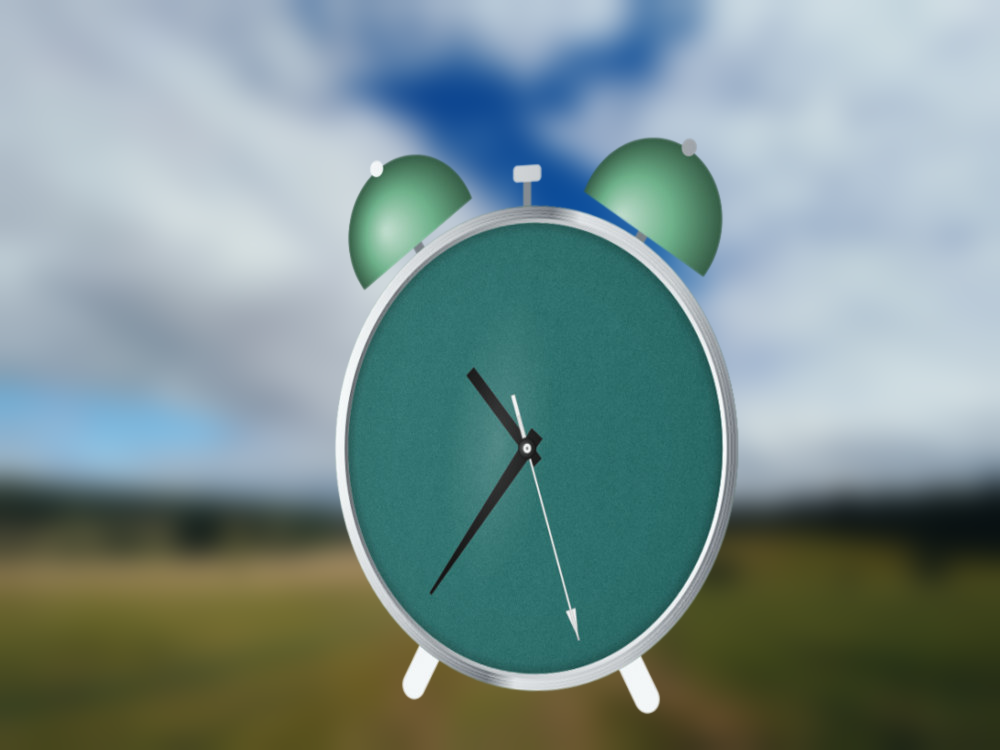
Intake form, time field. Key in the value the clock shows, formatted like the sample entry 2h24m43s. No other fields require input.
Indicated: 10h36m27s
